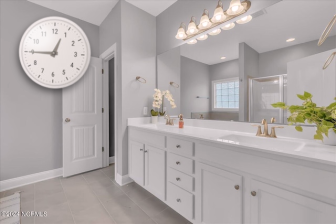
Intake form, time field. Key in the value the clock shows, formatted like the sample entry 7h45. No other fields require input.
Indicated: 12h45
